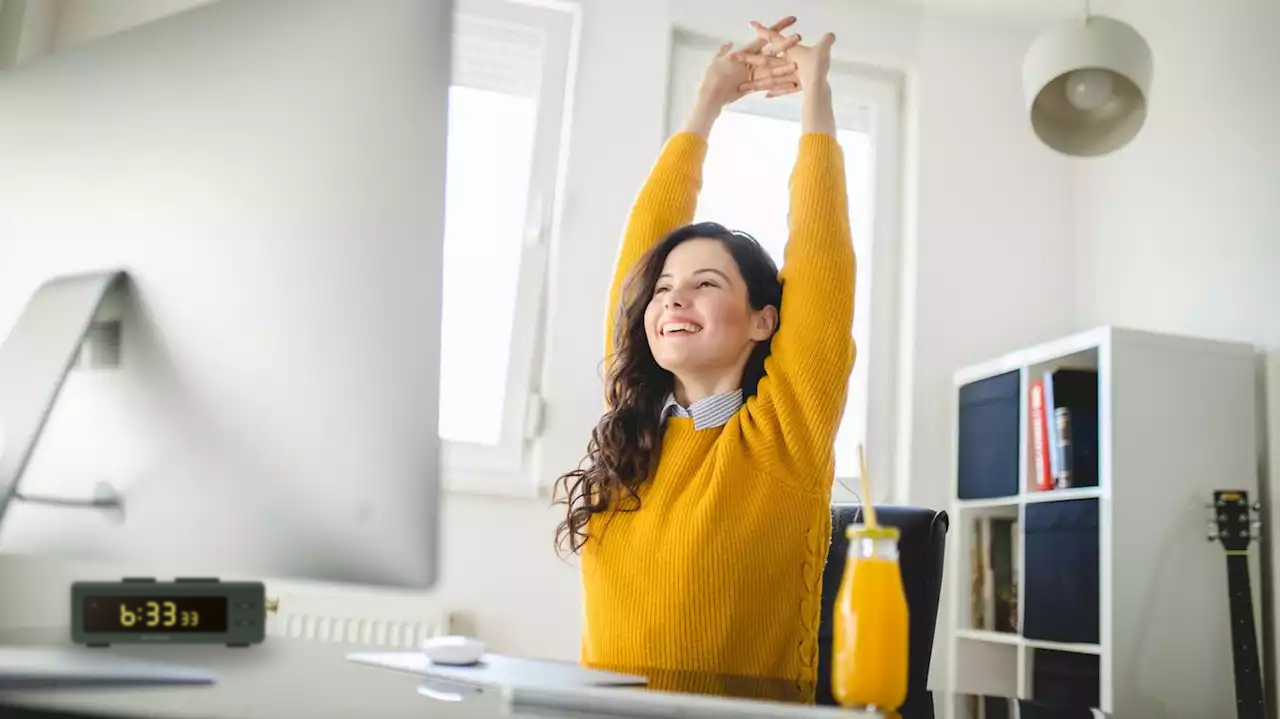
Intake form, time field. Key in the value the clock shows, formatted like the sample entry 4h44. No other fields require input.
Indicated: 6h33
